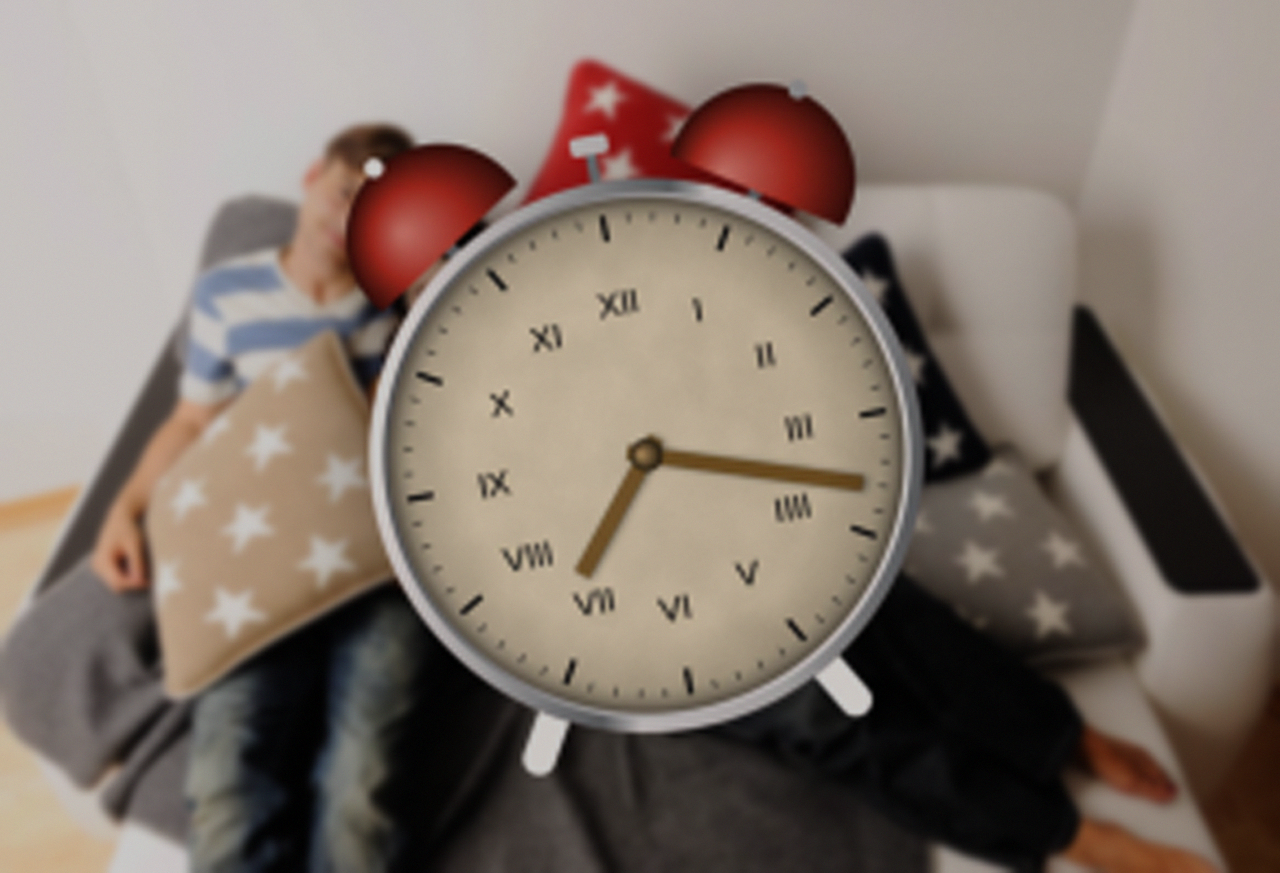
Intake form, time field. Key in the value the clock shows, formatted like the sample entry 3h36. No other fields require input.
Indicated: 7h18
